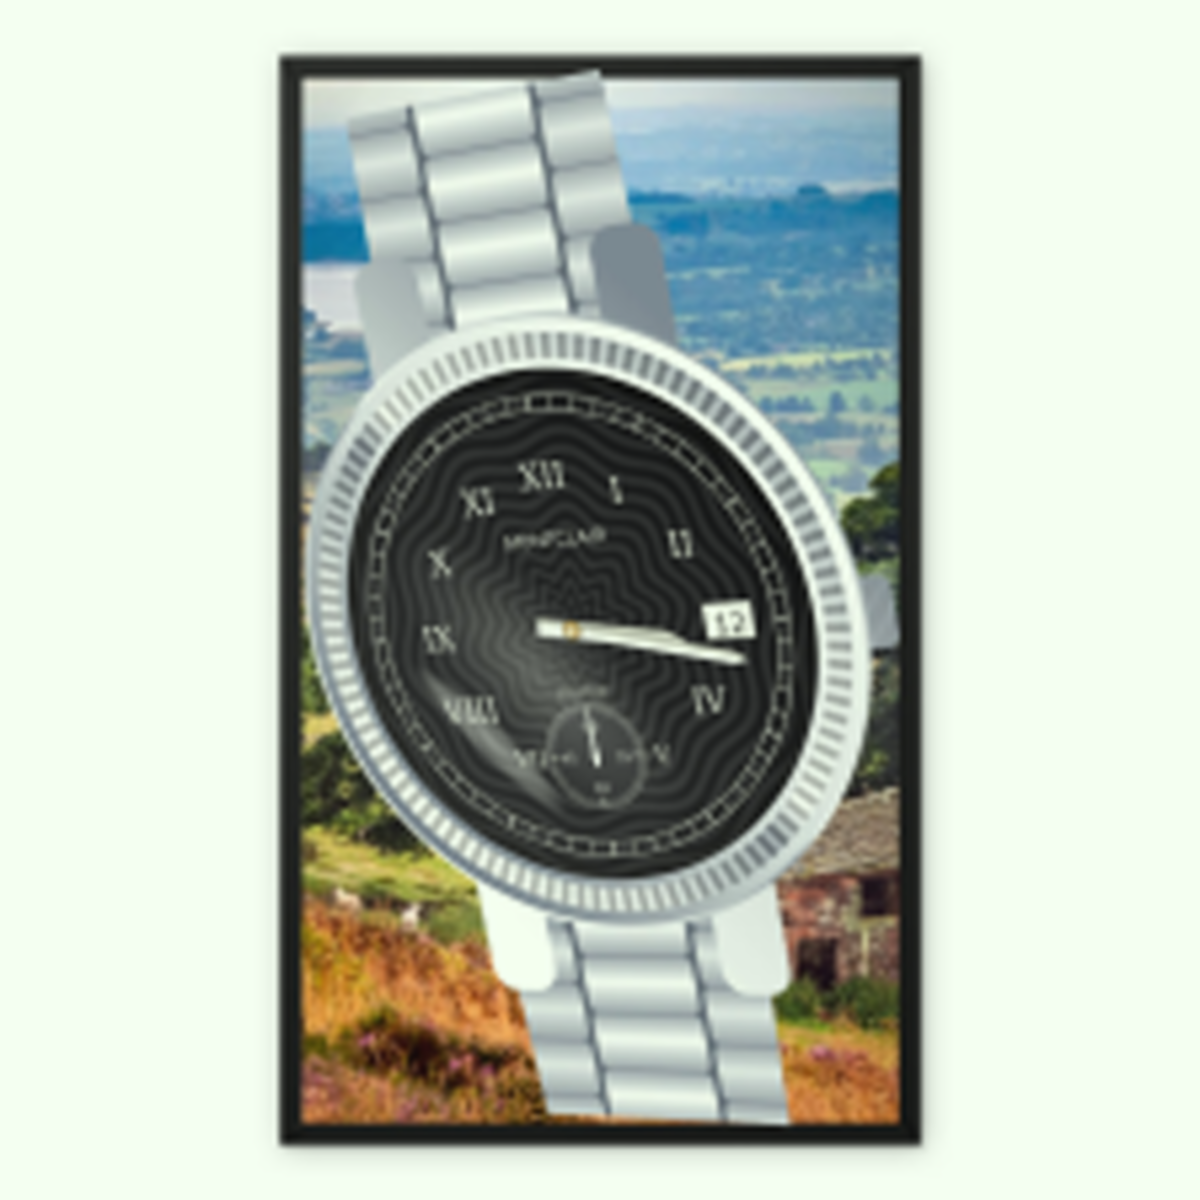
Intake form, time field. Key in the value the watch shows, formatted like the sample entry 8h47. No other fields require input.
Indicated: 3h17
